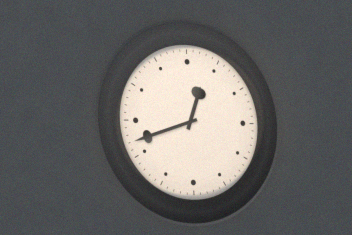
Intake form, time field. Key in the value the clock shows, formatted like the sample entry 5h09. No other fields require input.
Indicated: 12h42
